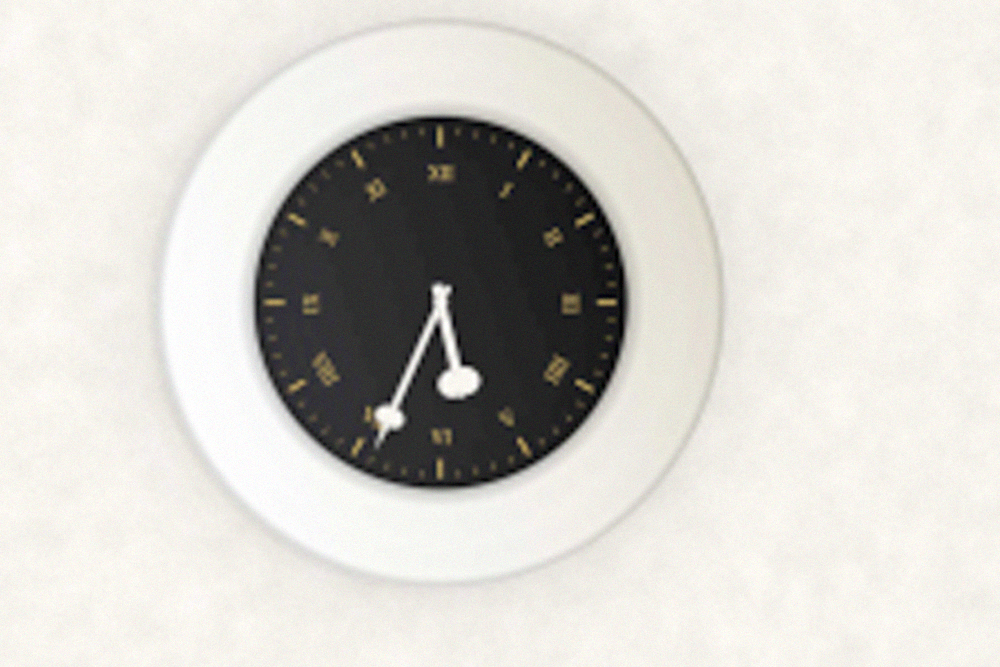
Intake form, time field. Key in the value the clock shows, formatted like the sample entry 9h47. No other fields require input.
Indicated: 5h34
